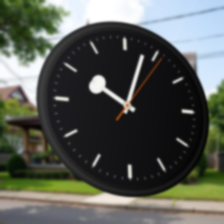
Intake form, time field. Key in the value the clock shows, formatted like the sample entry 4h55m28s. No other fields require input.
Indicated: 10h03m06s
